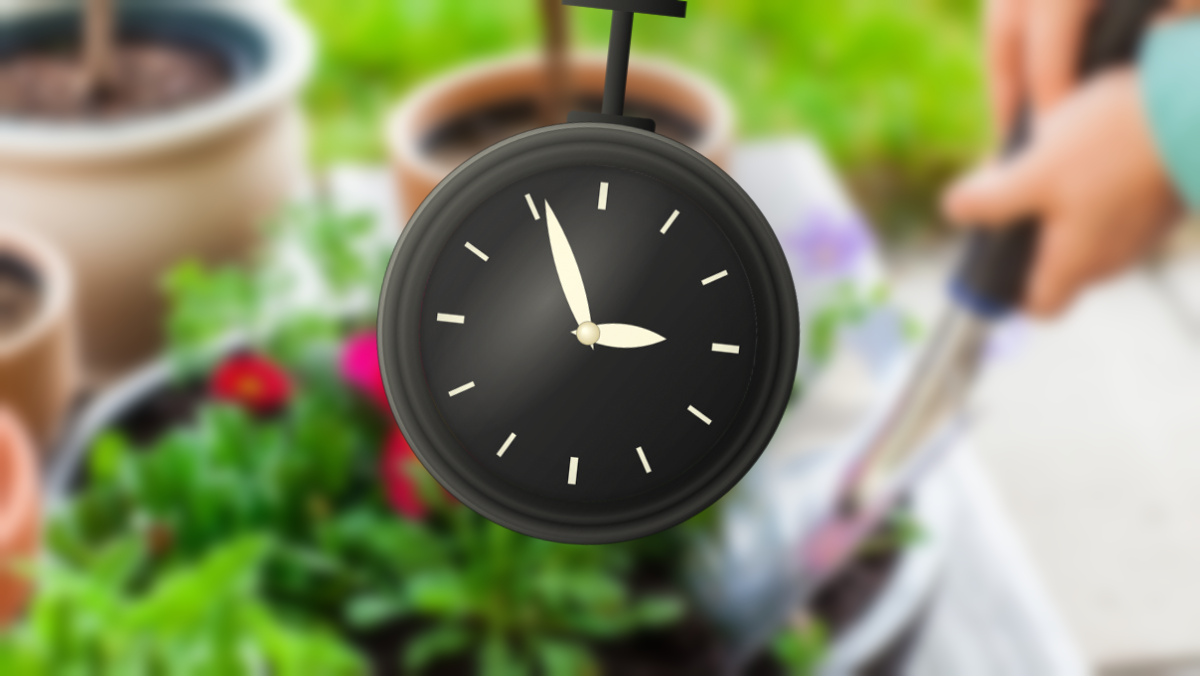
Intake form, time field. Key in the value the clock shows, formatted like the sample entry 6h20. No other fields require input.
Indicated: 2h56
